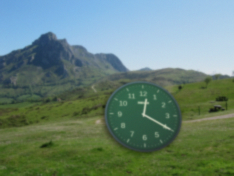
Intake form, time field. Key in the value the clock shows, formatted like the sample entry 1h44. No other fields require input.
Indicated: 12h20
